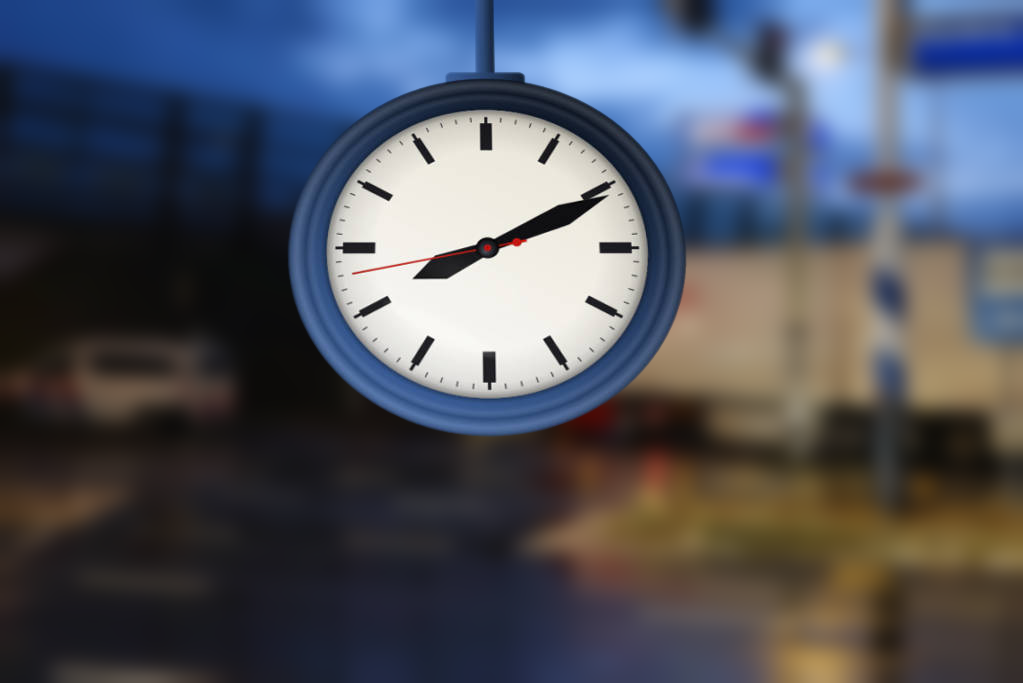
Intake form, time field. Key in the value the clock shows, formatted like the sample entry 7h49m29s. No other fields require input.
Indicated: 8h10m43s
